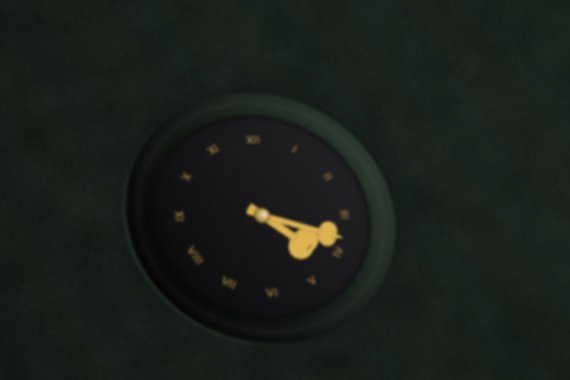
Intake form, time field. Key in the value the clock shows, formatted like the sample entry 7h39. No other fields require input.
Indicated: 4h18
